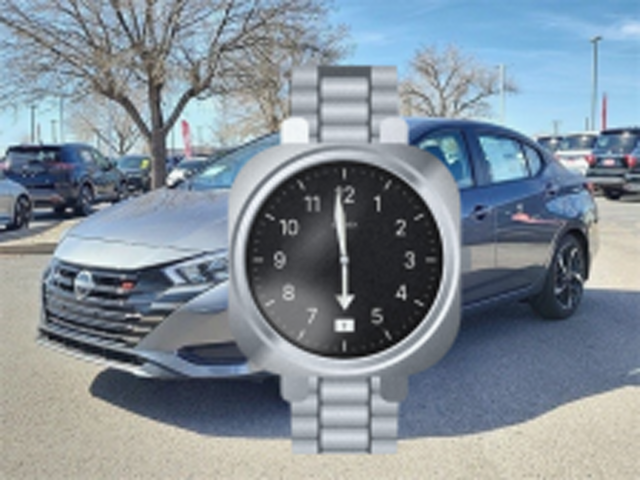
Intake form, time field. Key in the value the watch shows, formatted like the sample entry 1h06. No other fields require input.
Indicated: 5h59
